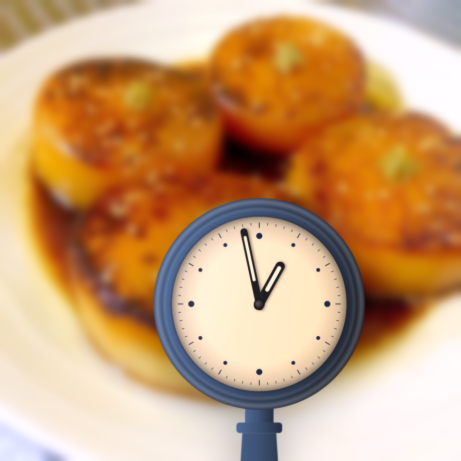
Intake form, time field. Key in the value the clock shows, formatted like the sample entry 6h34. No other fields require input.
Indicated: 12h58
